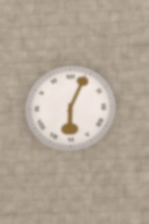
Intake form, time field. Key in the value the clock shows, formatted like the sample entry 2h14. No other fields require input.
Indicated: 6h04
